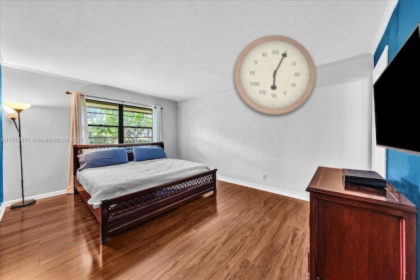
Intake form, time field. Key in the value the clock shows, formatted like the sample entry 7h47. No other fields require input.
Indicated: 6h04
